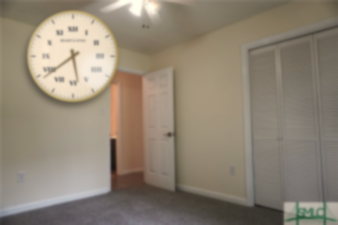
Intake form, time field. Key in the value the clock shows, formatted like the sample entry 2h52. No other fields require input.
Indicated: 5h39
